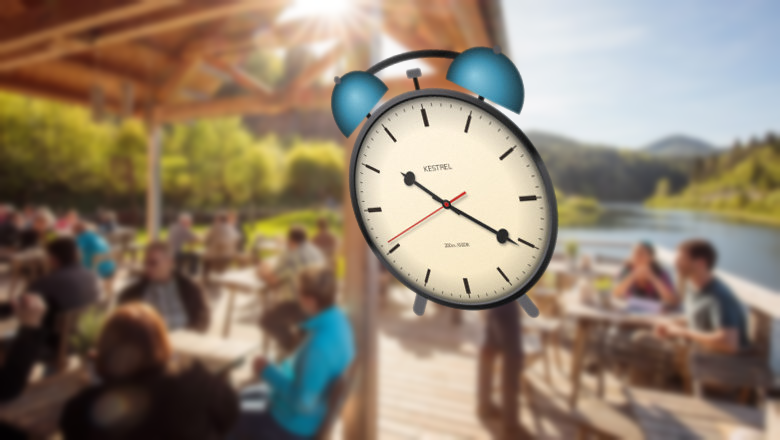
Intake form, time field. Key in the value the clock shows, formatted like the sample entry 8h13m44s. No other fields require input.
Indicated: 10h20m41s
